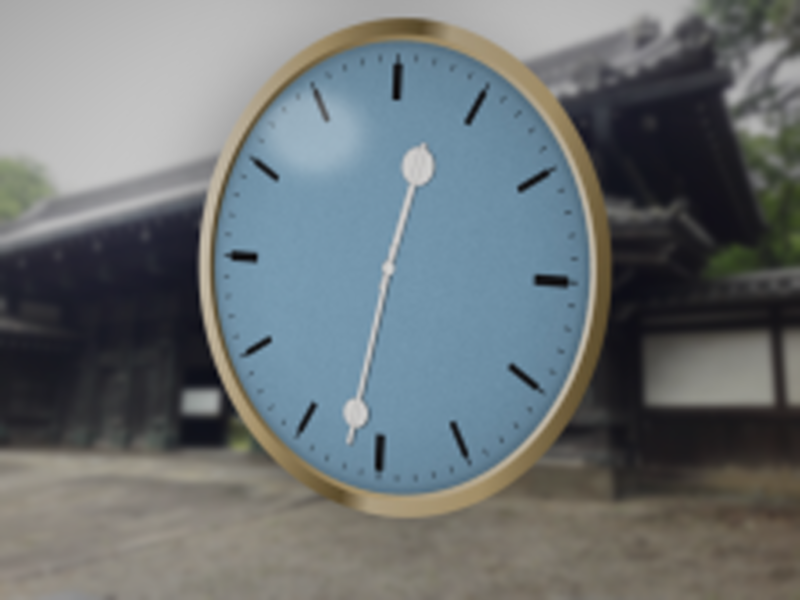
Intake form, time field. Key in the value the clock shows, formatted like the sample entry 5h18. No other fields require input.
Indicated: 12h32
